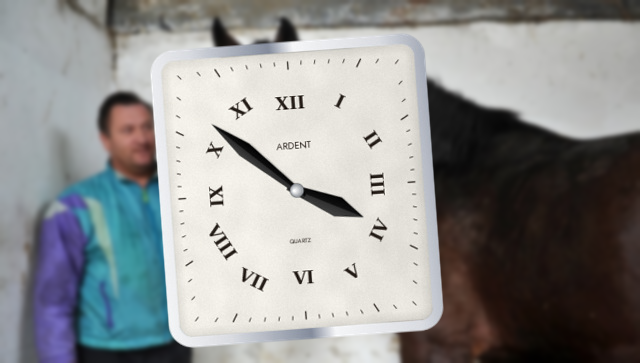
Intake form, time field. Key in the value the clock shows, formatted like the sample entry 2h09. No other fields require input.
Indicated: 3h52
